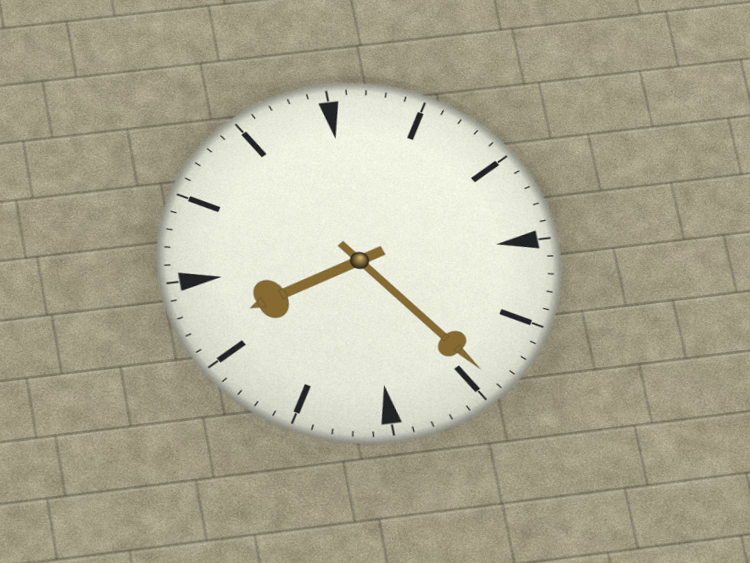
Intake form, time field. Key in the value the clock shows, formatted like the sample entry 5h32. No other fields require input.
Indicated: 8h24
